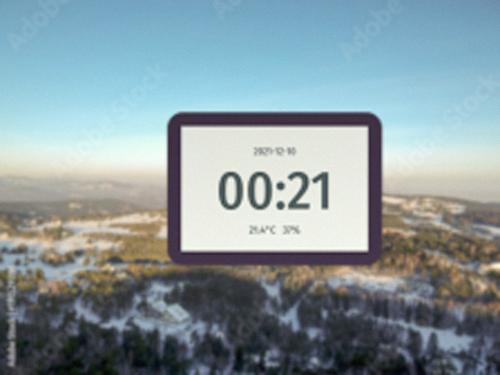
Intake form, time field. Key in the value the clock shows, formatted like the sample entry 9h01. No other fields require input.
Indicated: 0h21
